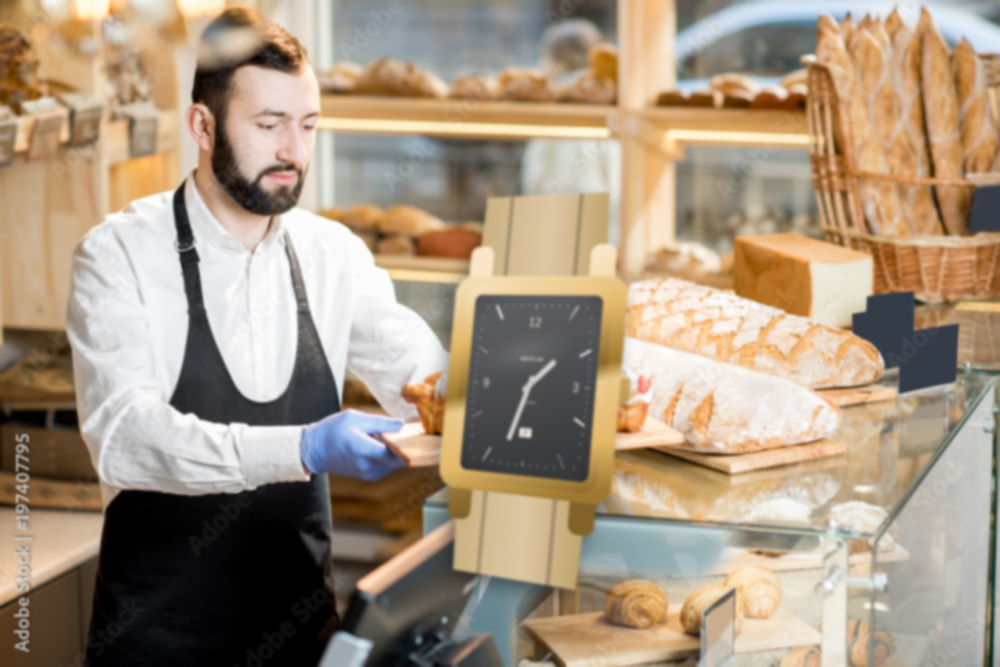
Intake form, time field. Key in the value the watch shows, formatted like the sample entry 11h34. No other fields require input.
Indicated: 1h33
